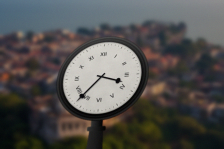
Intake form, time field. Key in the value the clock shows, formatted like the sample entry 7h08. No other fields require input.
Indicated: 3h37
